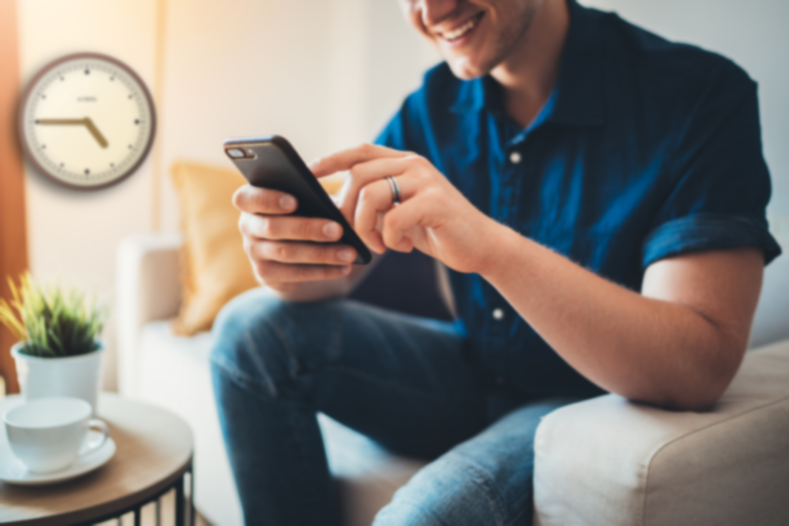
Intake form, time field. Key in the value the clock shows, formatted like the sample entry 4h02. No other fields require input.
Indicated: 4h45
